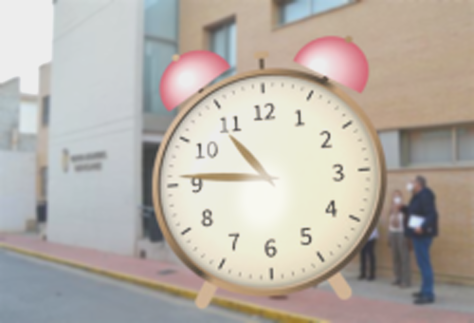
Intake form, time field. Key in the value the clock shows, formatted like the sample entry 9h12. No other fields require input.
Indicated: 10h46
